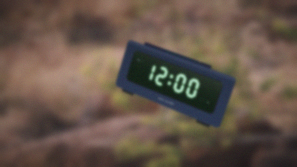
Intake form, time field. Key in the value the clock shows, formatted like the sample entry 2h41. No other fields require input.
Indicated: 12h00
